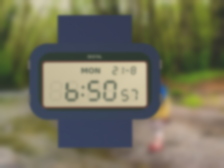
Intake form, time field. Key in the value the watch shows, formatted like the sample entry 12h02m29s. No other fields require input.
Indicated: 6h50m57s
